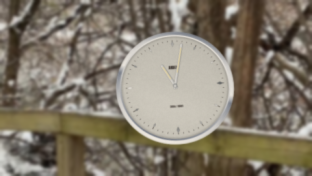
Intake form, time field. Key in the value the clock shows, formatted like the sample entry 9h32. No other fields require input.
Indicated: 11h02
